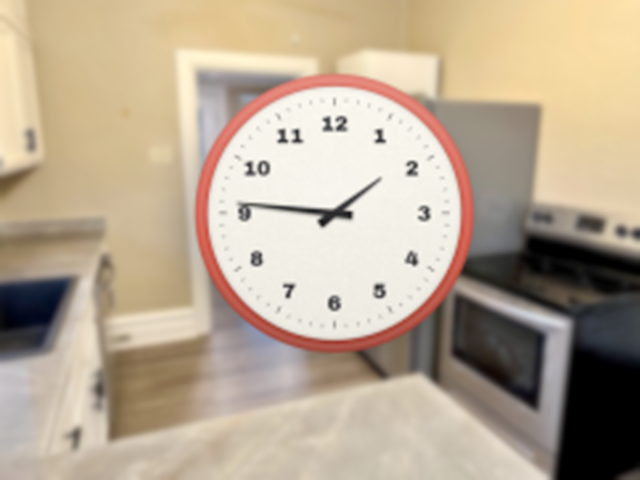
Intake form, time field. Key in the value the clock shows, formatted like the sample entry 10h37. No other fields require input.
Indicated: 1h46
